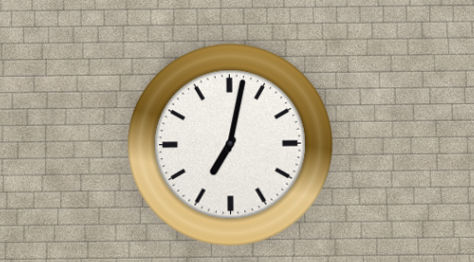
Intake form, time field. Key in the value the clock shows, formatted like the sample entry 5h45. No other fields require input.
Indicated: 7h02
